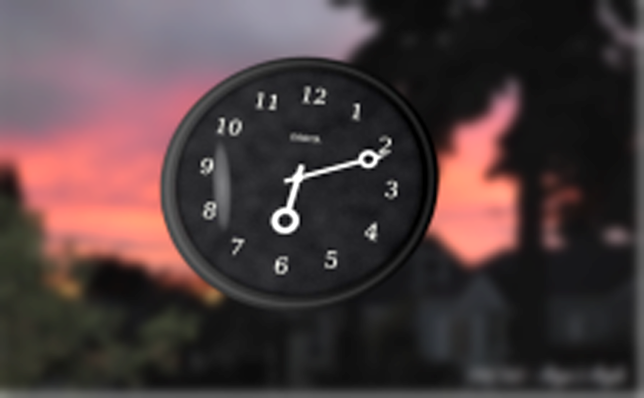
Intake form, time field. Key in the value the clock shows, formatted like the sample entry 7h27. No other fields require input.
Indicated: 6h11
